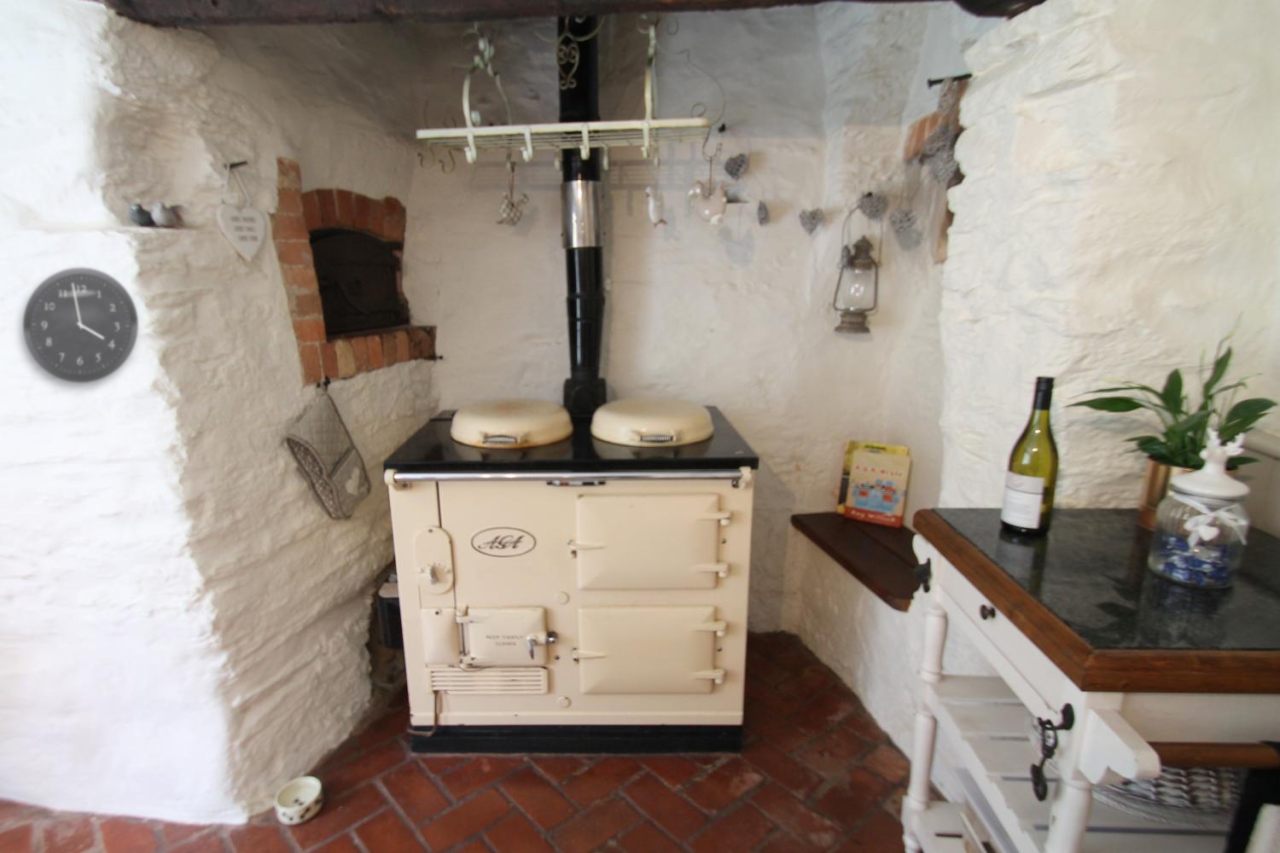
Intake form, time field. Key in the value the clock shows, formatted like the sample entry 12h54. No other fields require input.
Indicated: 3h58
